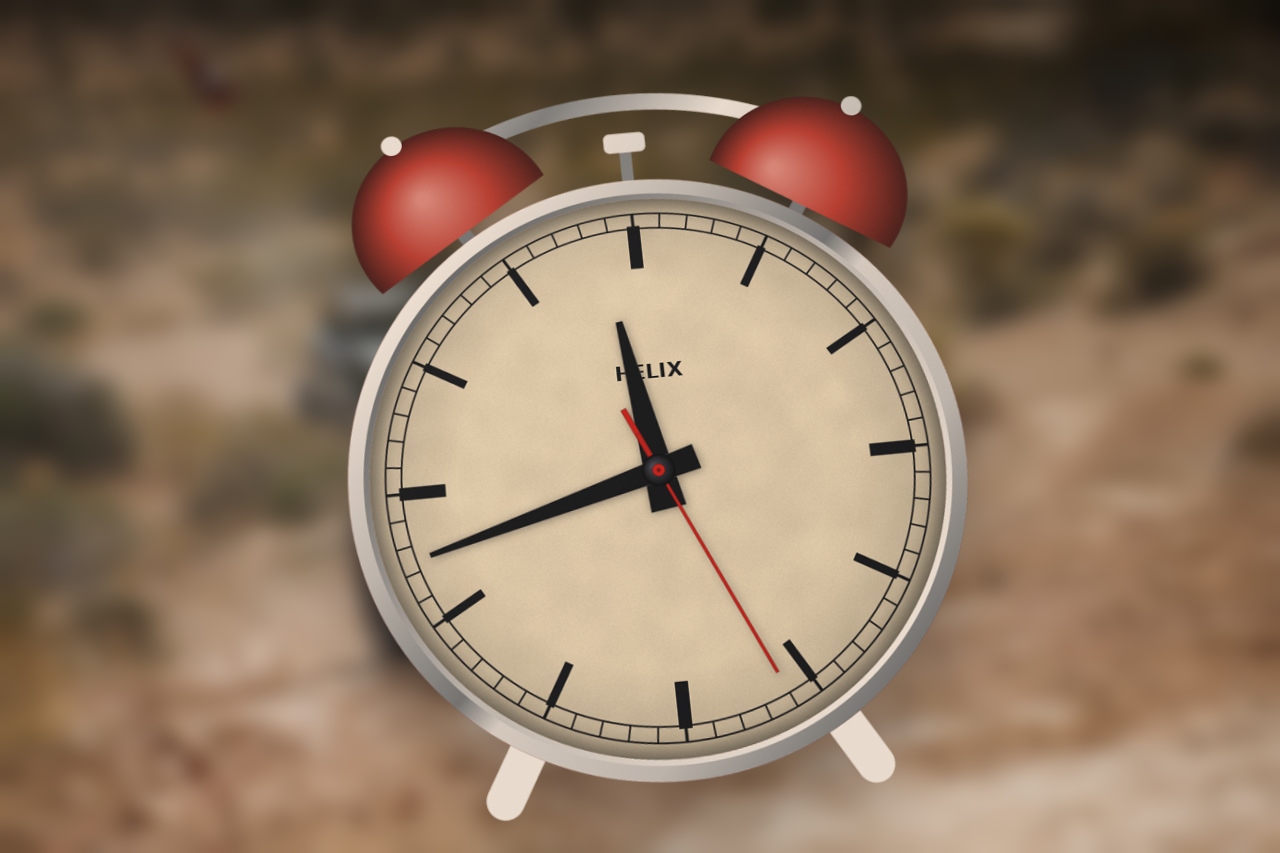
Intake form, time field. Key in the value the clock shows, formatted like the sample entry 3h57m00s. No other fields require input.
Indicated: 11h42m26s
